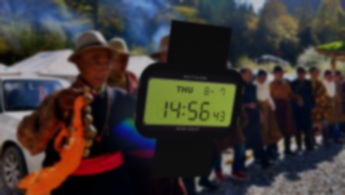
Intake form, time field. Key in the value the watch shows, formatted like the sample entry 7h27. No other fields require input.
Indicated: 14h56
